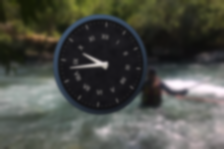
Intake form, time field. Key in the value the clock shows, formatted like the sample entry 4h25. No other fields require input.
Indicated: 9h43
